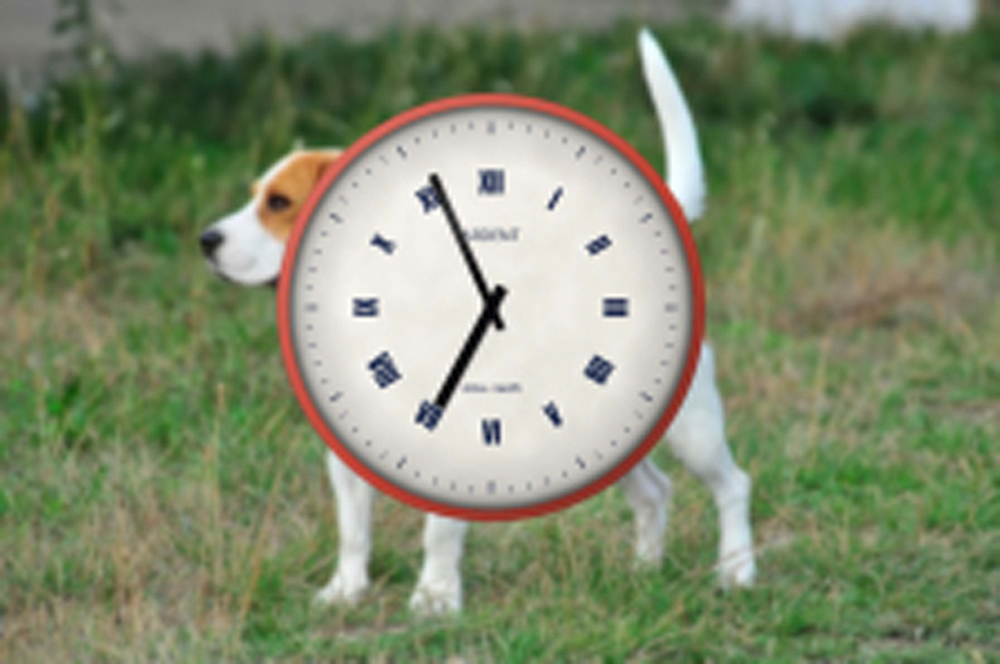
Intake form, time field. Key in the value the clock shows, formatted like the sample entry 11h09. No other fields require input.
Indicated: 6h56
